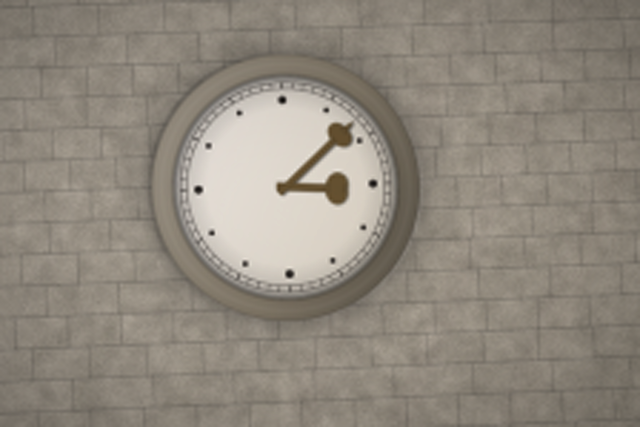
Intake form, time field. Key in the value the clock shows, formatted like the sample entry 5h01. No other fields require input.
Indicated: 3h08
